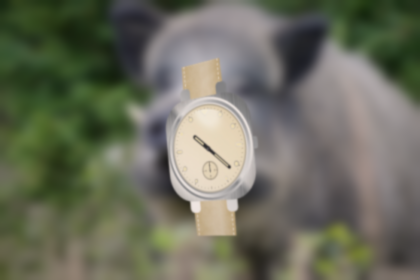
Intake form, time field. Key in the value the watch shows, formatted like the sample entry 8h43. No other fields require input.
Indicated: 10h22
